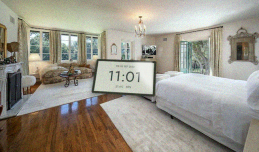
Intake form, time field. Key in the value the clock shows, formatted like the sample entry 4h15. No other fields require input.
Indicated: 11h01
